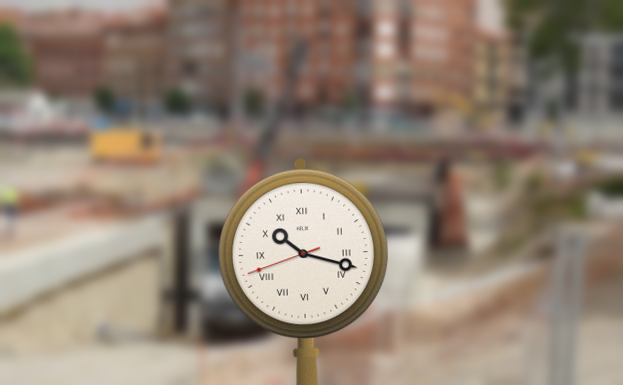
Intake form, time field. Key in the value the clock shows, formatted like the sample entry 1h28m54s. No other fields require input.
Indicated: 10h17m42s
